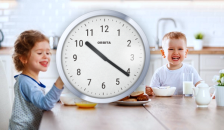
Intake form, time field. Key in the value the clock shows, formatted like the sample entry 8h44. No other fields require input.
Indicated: 10h21
